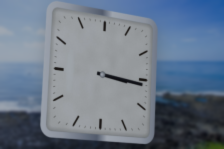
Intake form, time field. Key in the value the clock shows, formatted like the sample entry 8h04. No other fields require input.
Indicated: 3h16
